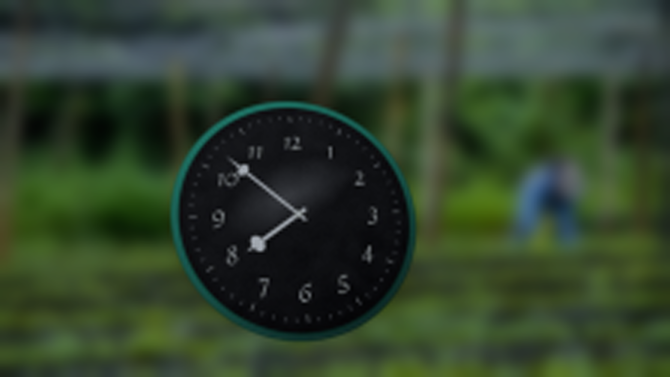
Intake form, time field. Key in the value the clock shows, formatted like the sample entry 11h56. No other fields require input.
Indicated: 7h52
